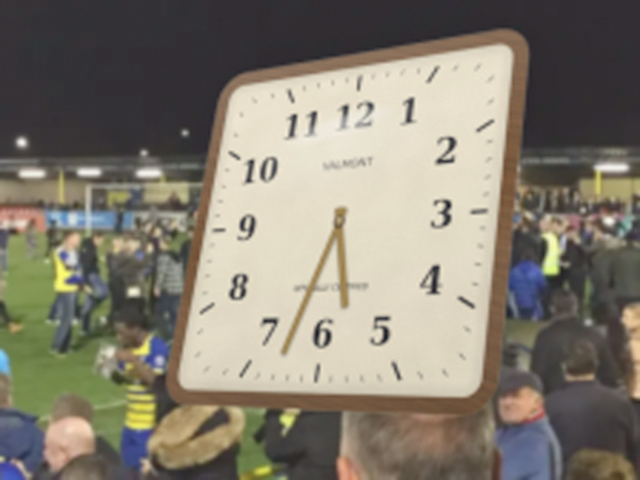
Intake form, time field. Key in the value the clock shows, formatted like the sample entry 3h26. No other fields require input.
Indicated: 5h33
